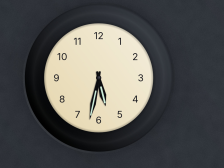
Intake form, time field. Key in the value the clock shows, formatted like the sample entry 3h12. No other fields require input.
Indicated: 5h32
